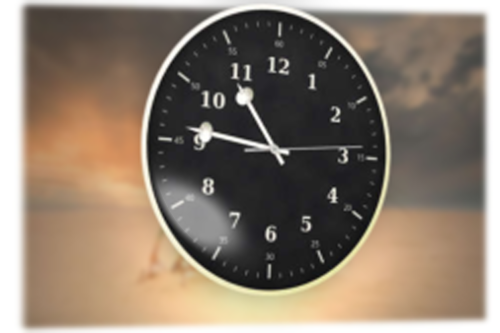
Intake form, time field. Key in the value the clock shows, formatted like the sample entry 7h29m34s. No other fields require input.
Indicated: 10h46m14s
